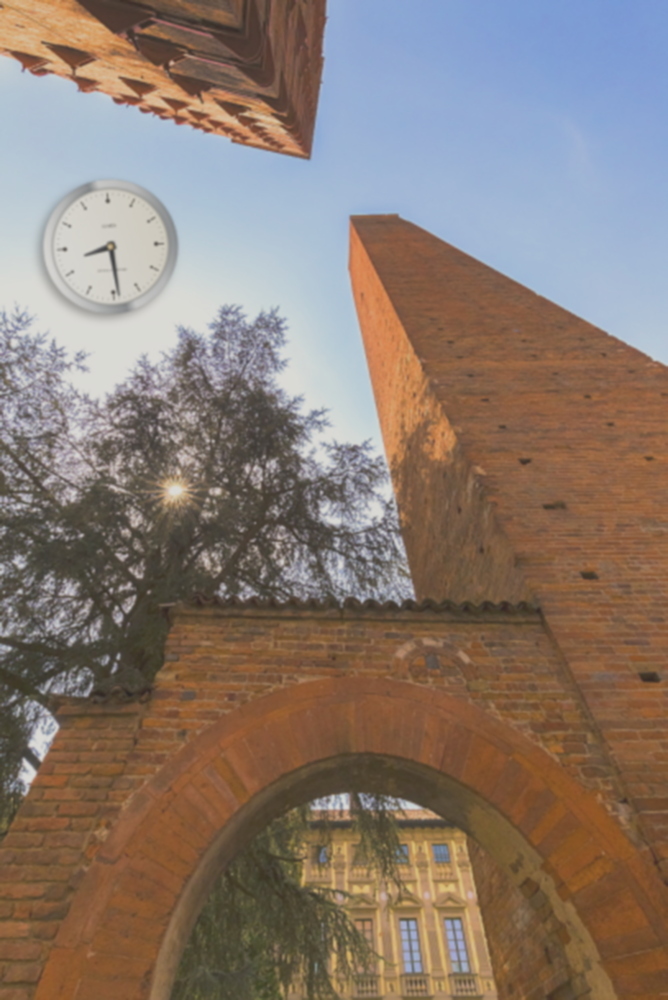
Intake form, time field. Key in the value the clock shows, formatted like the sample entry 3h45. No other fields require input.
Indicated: 8h29
